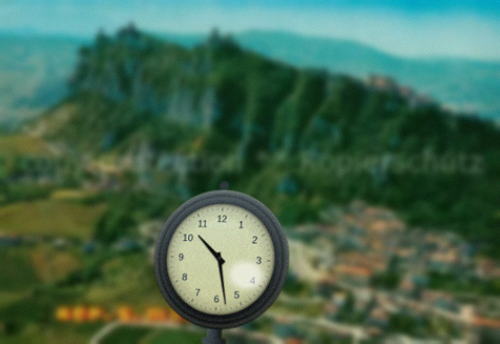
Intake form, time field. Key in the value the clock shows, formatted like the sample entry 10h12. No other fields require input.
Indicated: 10h28
